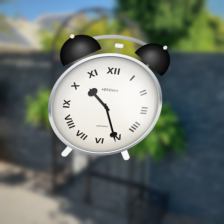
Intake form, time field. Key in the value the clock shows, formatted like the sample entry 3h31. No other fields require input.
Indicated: 10h26
